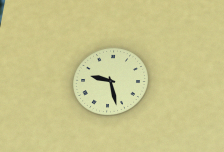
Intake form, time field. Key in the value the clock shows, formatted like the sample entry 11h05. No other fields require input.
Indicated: 9h27
